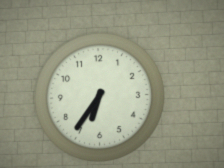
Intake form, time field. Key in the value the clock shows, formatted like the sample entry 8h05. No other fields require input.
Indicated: 6h36
